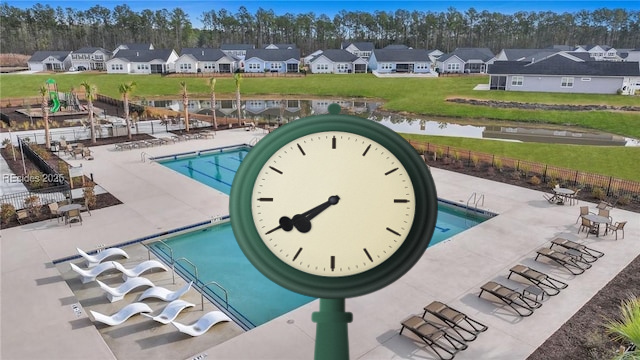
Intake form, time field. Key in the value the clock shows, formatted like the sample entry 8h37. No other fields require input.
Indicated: 7h40
